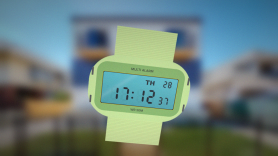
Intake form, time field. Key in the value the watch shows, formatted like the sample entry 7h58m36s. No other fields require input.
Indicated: 17h12m37s
